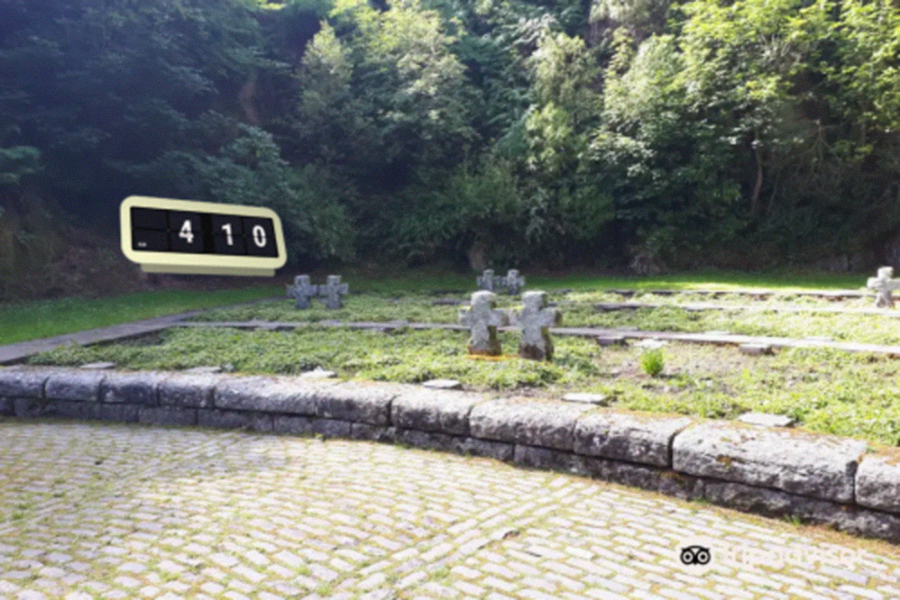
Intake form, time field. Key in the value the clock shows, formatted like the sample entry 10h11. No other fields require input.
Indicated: 4h10
